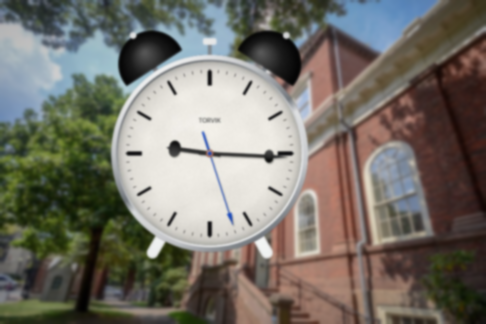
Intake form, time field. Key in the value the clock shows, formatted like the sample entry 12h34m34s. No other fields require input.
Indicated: 9h15m27s
